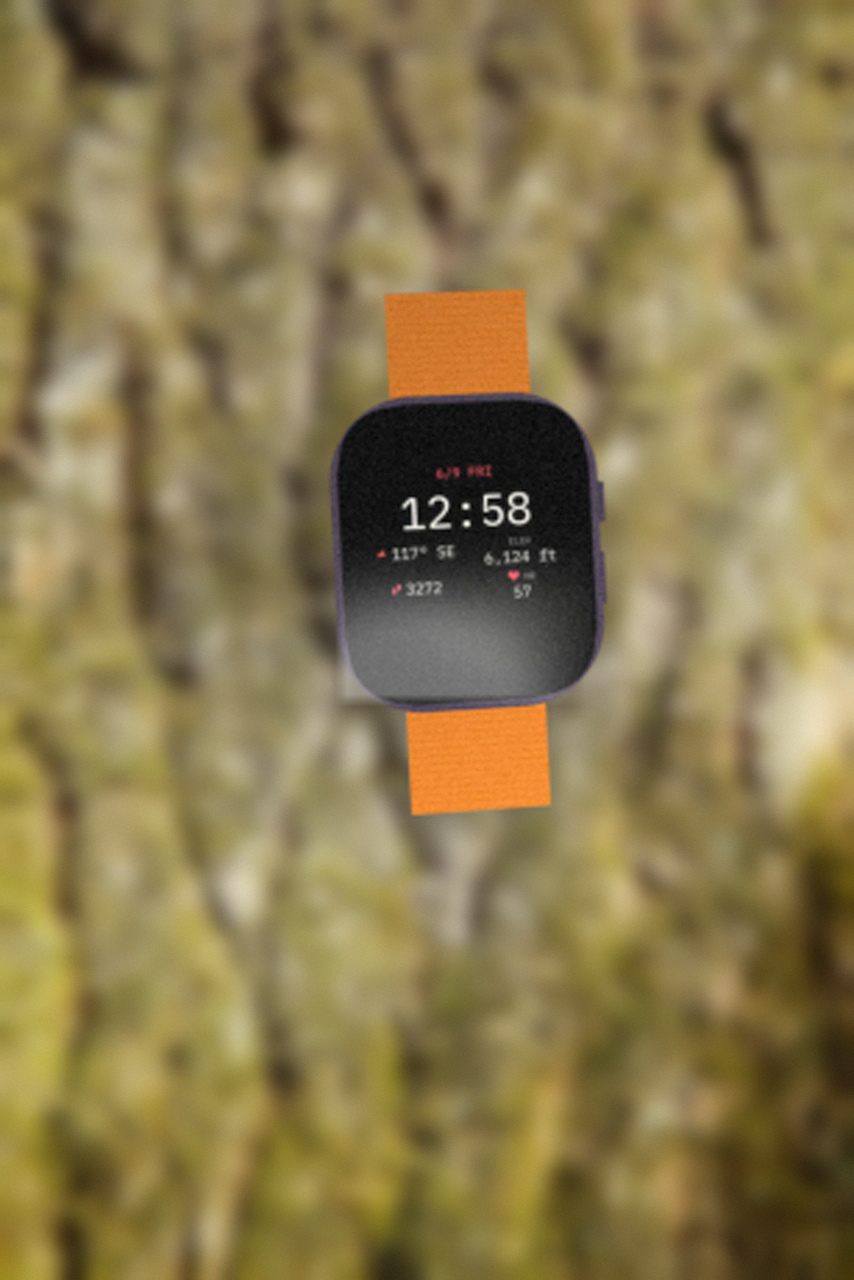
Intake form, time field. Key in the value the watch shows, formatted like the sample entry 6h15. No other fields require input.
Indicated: 12h58
